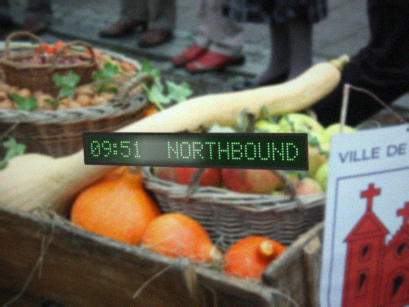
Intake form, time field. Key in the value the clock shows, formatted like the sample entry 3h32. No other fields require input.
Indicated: 9h51
